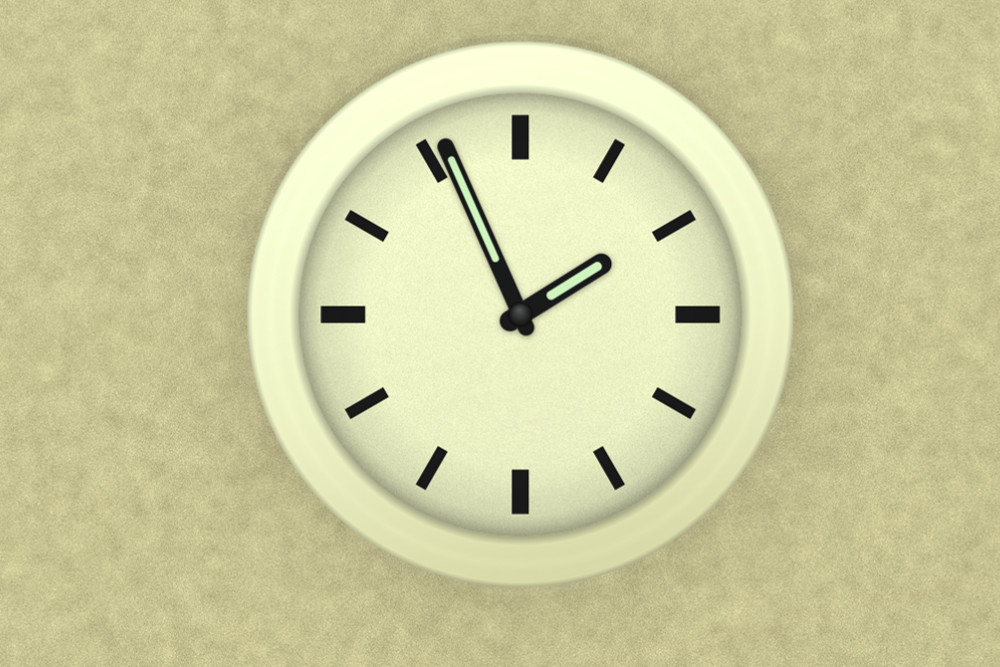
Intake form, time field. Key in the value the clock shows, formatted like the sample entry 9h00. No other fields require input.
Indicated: 1h56
